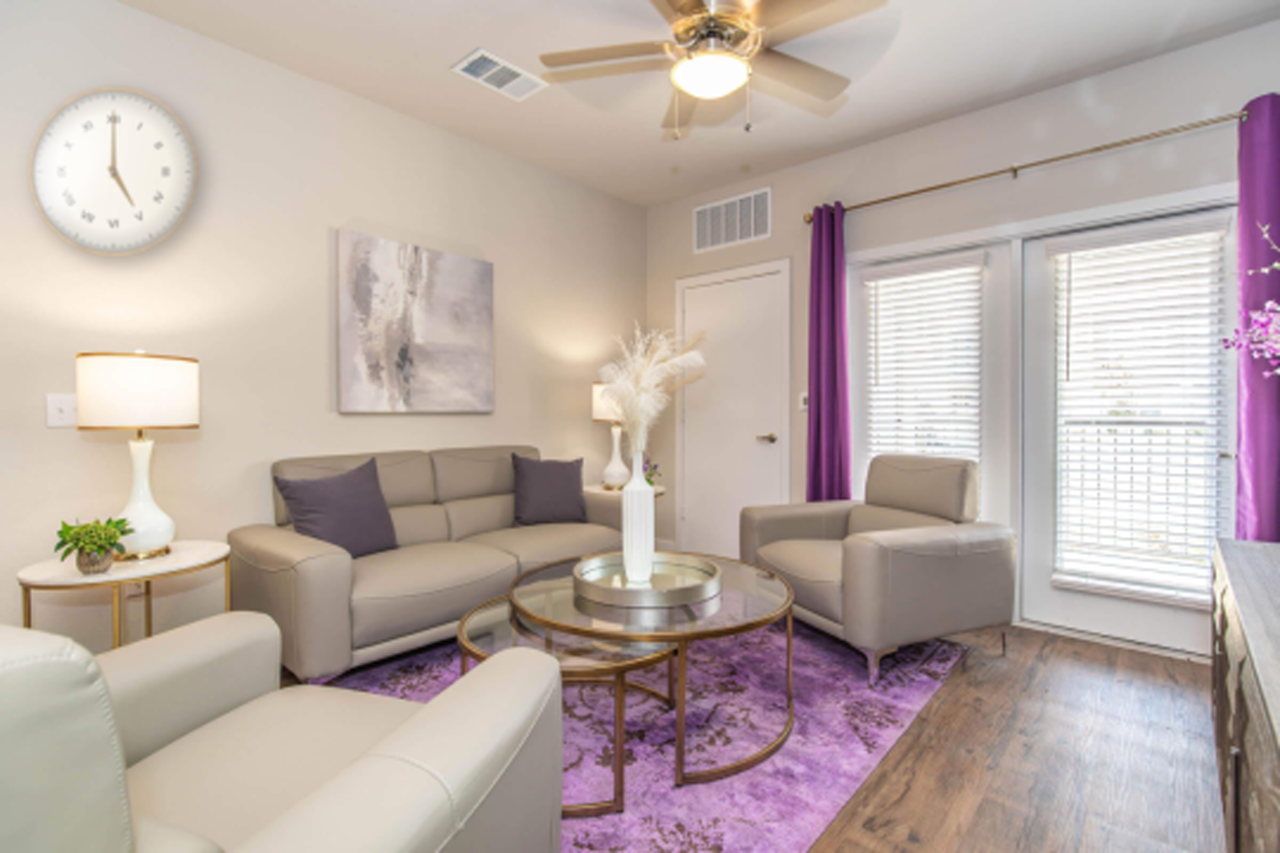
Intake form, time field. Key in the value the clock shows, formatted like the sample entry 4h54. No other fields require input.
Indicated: 5h00
